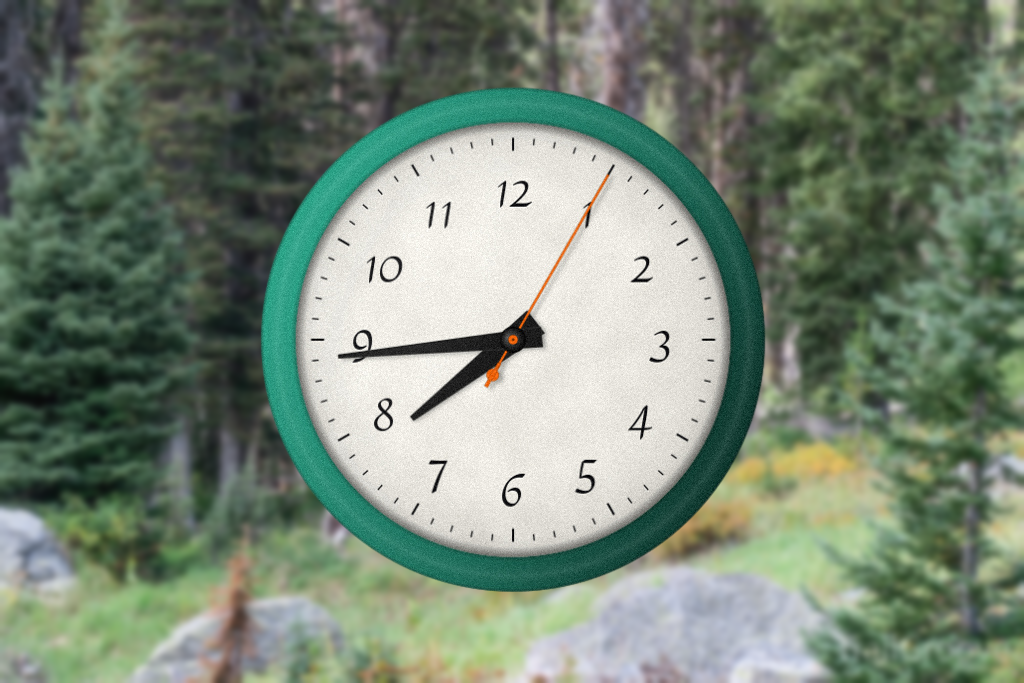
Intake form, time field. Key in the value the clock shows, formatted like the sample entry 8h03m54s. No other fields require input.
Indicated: 7h44m05s
